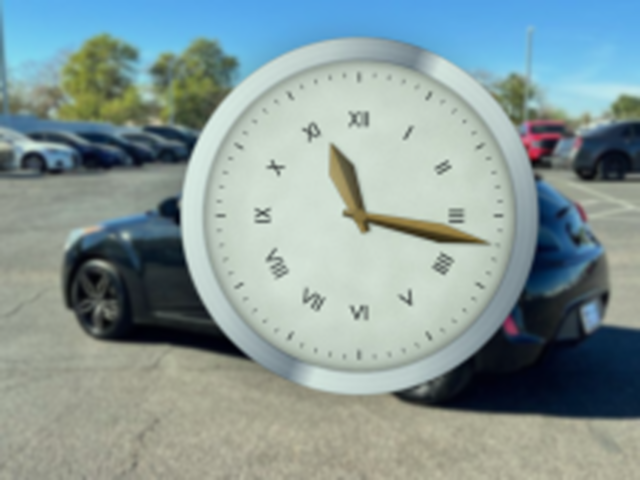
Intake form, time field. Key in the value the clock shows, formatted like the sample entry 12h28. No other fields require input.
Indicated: 11h17
